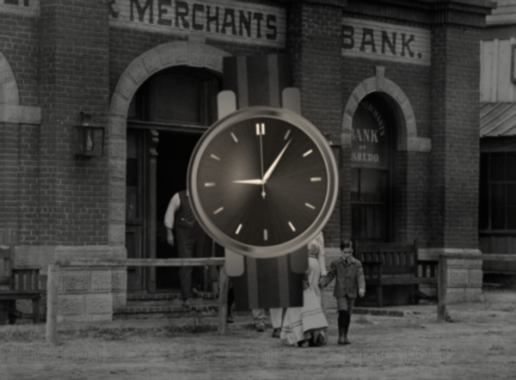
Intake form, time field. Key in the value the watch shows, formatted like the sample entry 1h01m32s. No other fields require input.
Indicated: 9h06m00s
